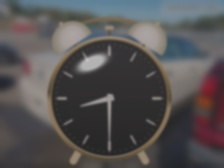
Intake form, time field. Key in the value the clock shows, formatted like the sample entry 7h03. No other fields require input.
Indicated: 8h30
